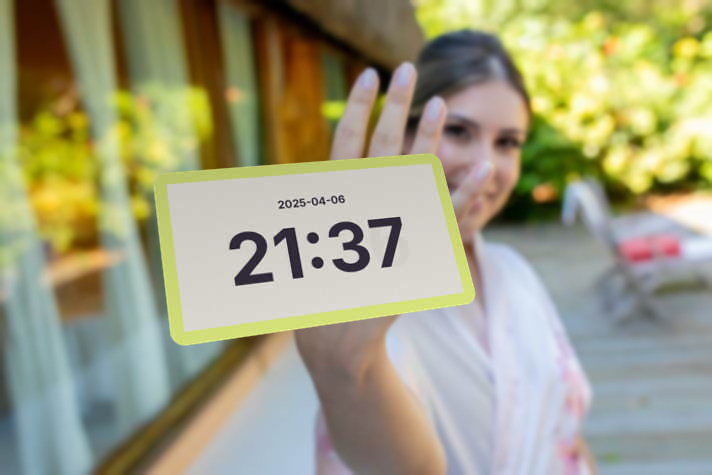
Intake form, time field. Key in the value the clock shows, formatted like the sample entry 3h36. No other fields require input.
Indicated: 21h37
